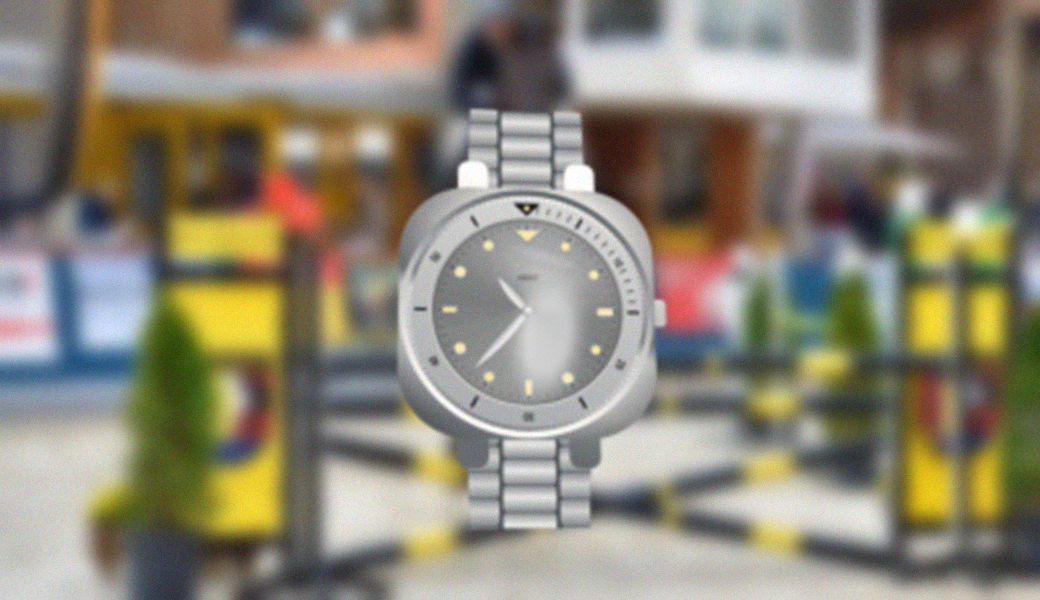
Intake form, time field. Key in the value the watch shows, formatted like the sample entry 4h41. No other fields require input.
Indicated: 10h37
